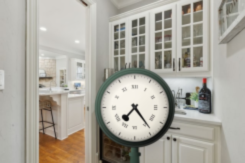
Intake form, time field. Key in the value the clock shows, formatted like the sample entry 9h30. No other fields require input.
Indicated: 7h24
